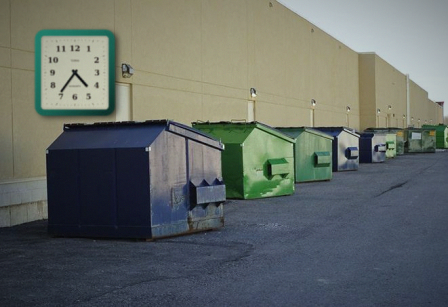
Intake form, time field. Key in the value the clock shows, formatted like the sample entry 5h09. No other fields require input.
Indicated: 4h36
